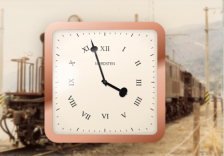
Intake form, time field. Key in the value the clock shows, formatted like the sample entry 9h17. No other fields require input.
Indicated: 3h57
